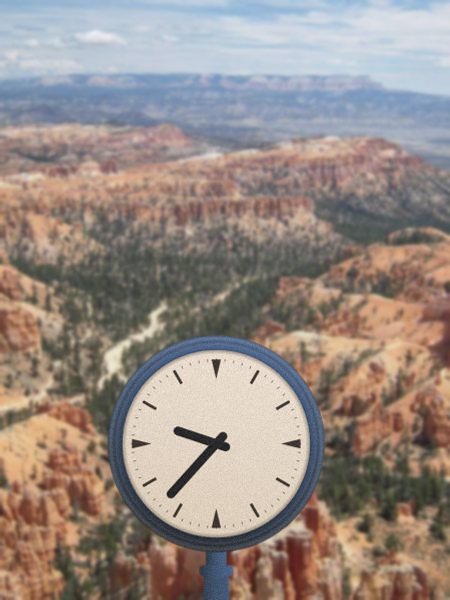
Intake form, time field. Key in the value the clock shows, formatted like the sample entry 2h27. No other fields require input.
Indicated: 9h37
